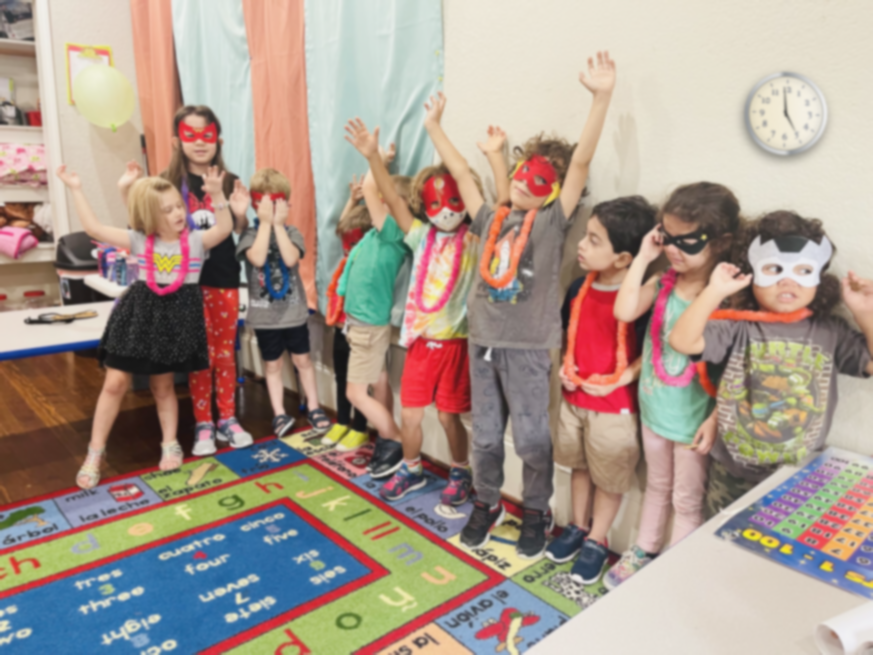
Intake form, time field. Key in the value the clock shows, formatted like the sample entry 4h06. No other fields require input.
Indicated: 4h59
